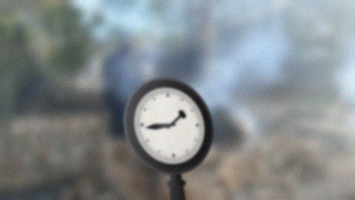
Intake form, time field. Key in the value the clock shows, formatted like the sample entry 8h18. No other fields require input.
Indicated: 1h44
